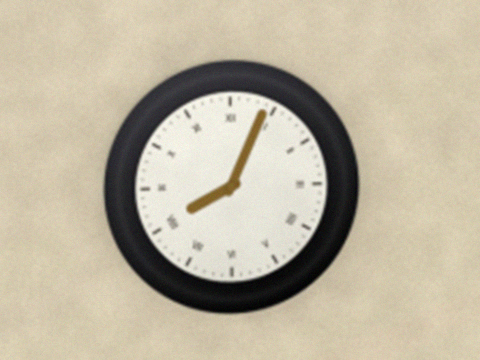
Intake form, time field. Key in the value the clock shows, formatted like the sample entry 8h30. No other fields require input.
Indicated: 8h04
